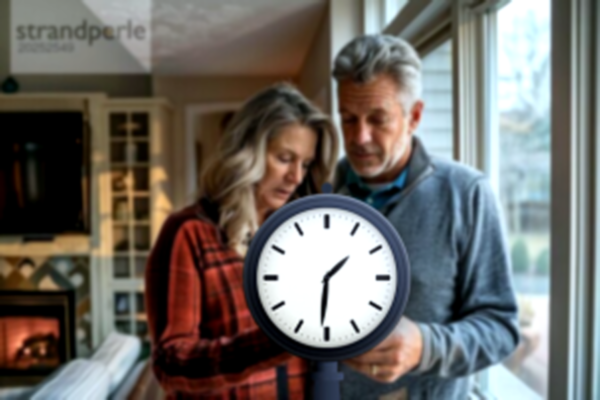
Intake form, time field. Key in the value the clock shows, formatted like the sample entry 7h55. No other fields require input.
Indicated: 1h31
